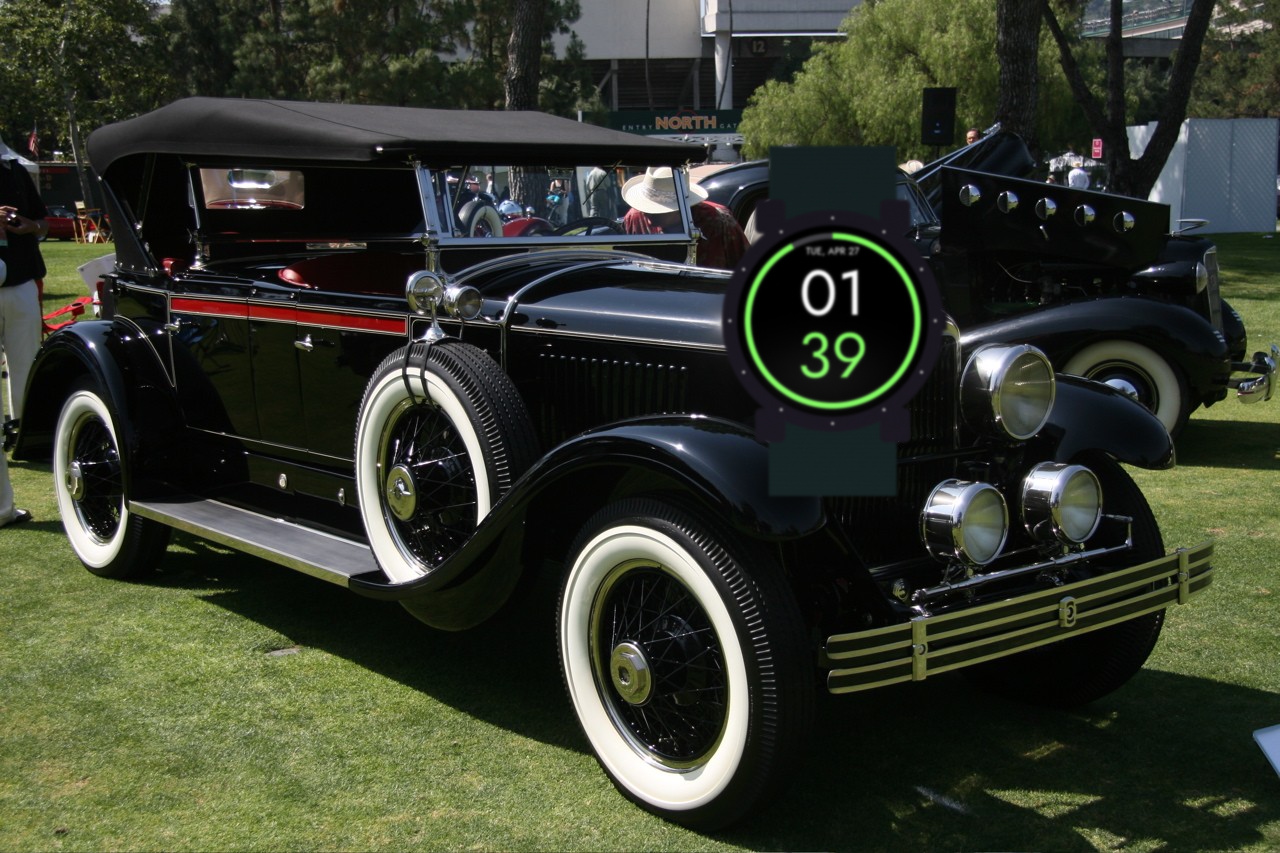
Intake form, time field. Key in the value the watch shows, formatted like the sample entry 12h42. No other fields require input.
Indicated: 1h39
